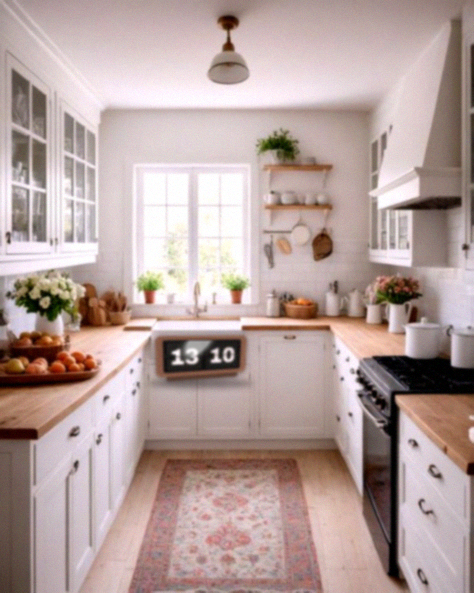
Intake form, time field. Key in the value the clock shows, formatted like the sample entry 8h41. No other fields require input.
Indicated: 13h10
